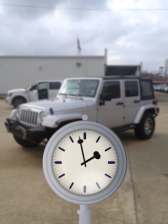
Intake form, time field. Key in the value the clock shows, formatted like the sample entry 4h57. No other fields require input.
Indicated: 1h58
